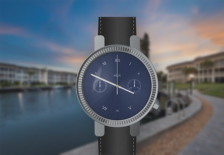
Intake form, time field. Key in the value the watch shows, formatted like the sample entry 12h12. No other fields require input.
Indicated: 3h49
